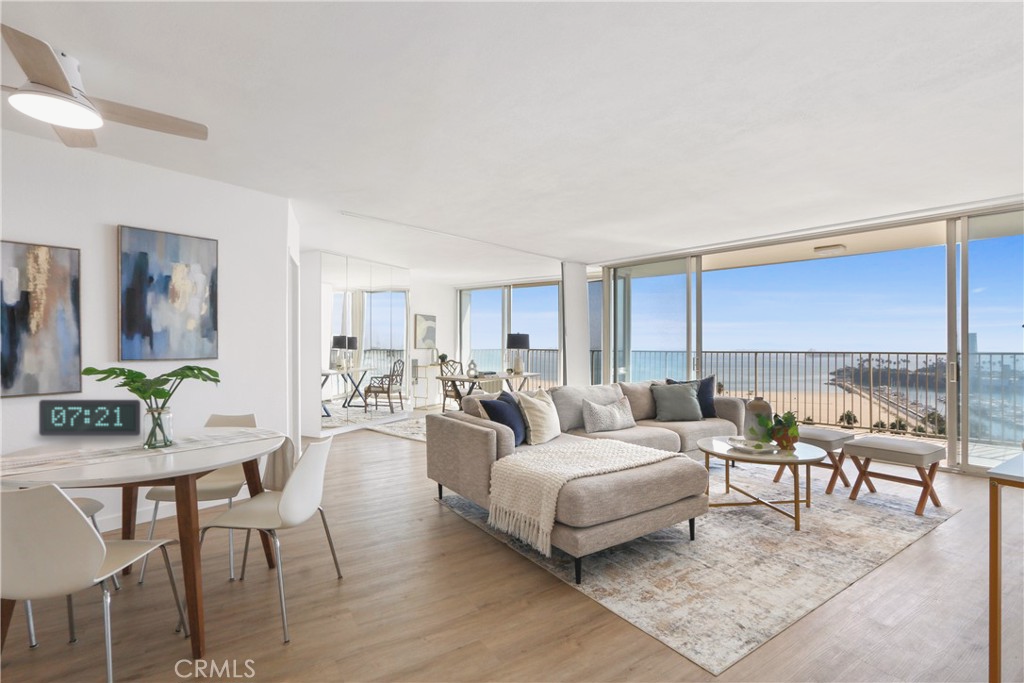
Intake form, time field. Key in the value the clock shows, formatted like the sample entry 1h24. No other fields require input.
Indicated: 7h21
